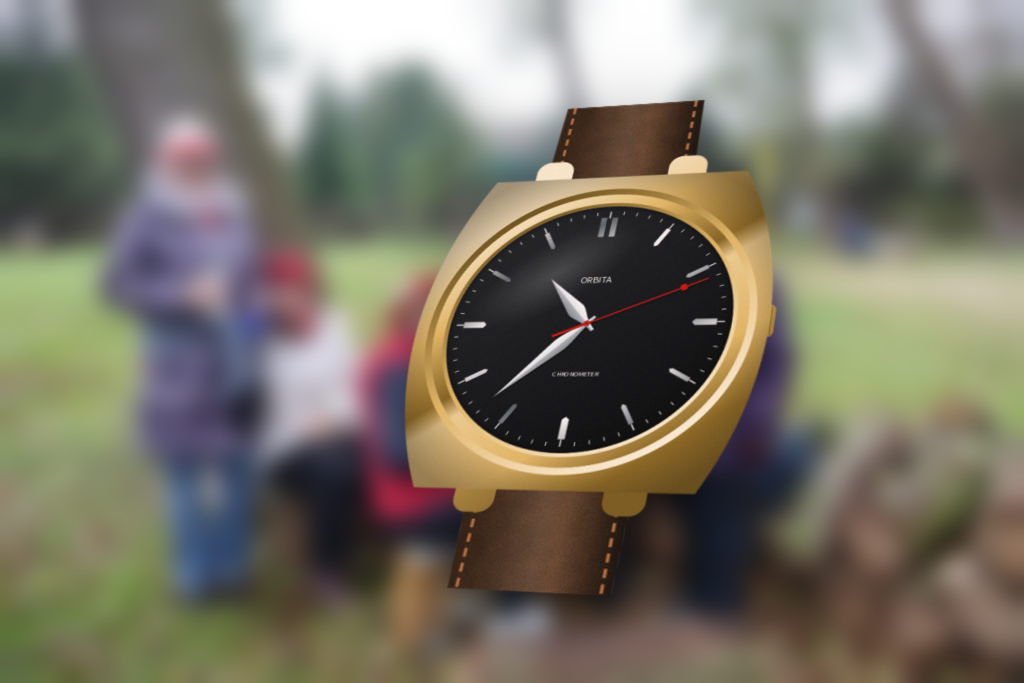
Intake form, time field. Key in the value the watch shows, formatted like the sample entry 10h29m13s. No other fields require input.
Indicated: 10h37m11s
